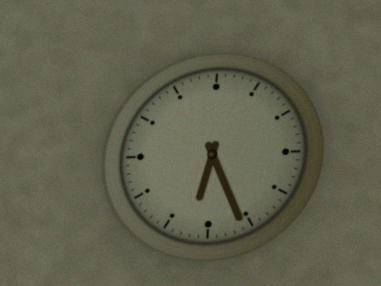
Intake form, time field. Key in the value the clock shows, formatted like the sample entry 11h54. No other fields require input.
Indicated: 6h26
